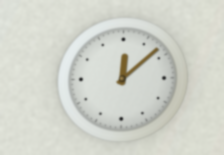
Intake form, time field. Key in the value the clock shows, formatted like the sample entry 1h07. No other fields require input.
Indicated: 12h08
